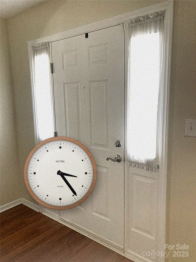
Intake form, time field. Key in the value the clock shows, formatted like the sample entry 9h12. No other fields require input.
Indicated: 3h24
